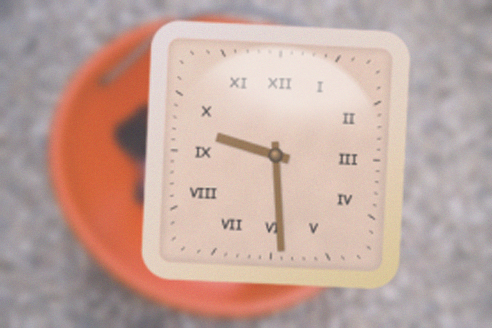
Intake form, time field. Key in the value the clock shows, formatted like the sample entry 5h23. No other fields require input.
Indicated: 9h29
